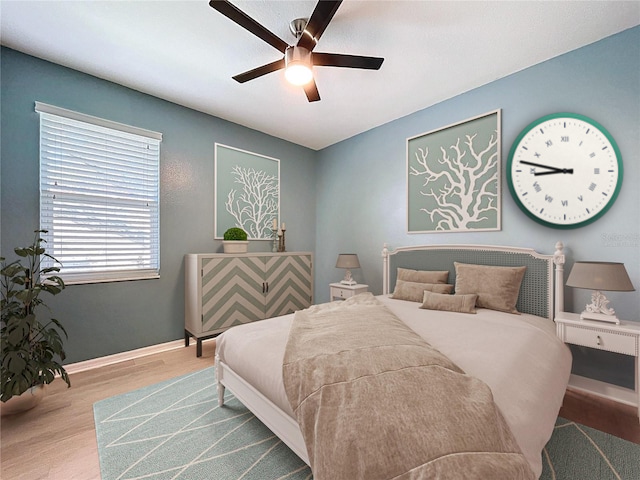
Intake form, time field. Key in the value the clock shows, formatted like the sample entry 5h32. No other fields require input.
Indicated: 8h47
